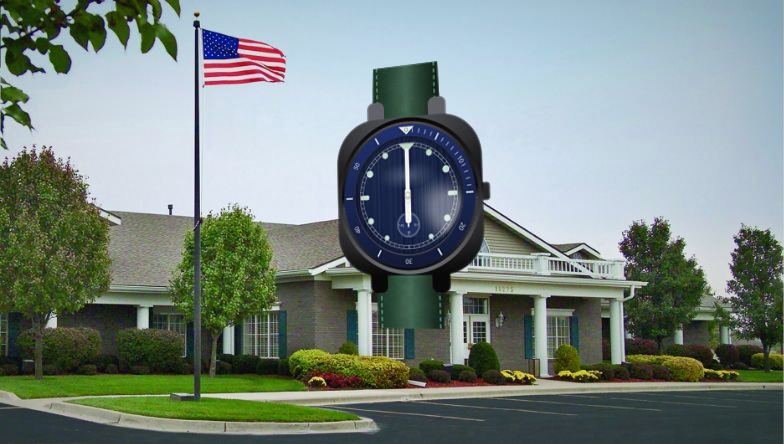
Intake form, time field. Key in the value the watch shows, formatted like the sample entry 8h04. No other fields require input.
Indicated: 6h00
